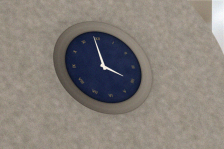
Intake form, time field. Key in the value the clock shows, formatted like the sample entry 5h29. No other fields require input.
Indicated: 3h59
